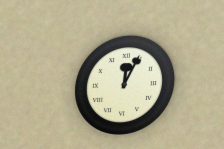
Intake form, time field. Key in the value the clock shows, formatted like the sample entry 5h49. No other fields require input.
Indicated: 12h04
